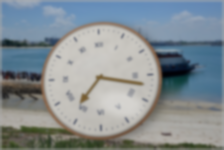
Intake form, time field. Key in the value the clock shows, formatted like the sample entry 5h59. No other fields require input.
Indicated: 7h17
